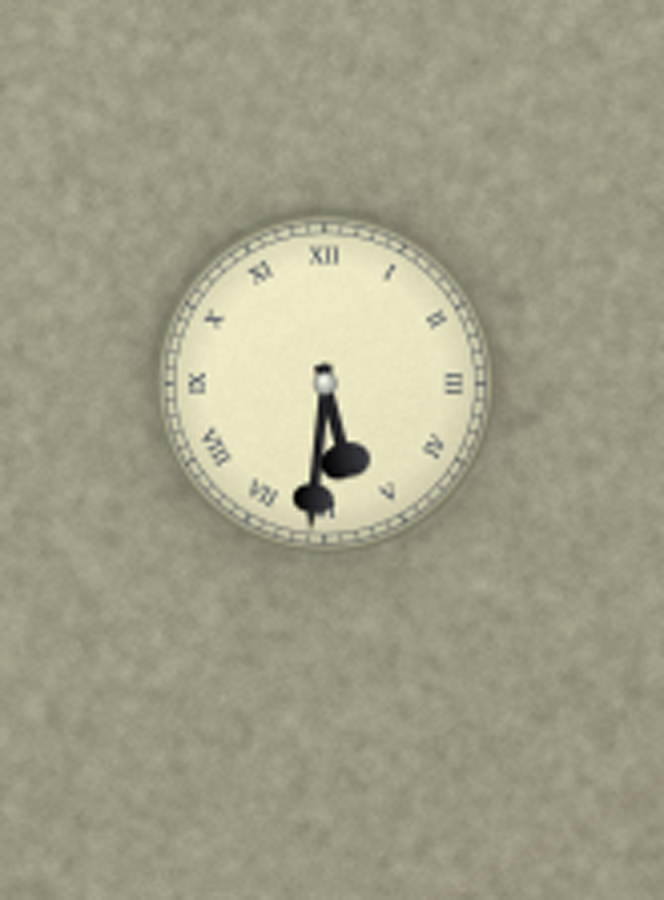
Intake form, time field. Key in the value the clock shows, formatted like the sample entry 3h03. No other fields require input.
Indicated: 5h31
